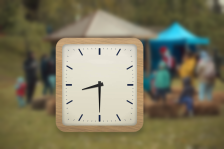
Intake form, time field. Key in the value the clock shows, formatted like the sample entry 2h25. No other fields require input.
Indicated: 8h30
